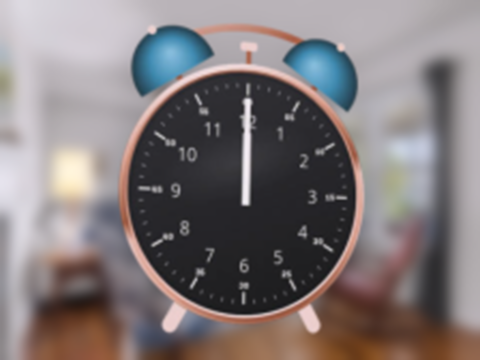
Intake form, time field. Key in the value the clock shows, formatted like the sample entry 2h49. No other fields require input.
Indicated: 12h00
